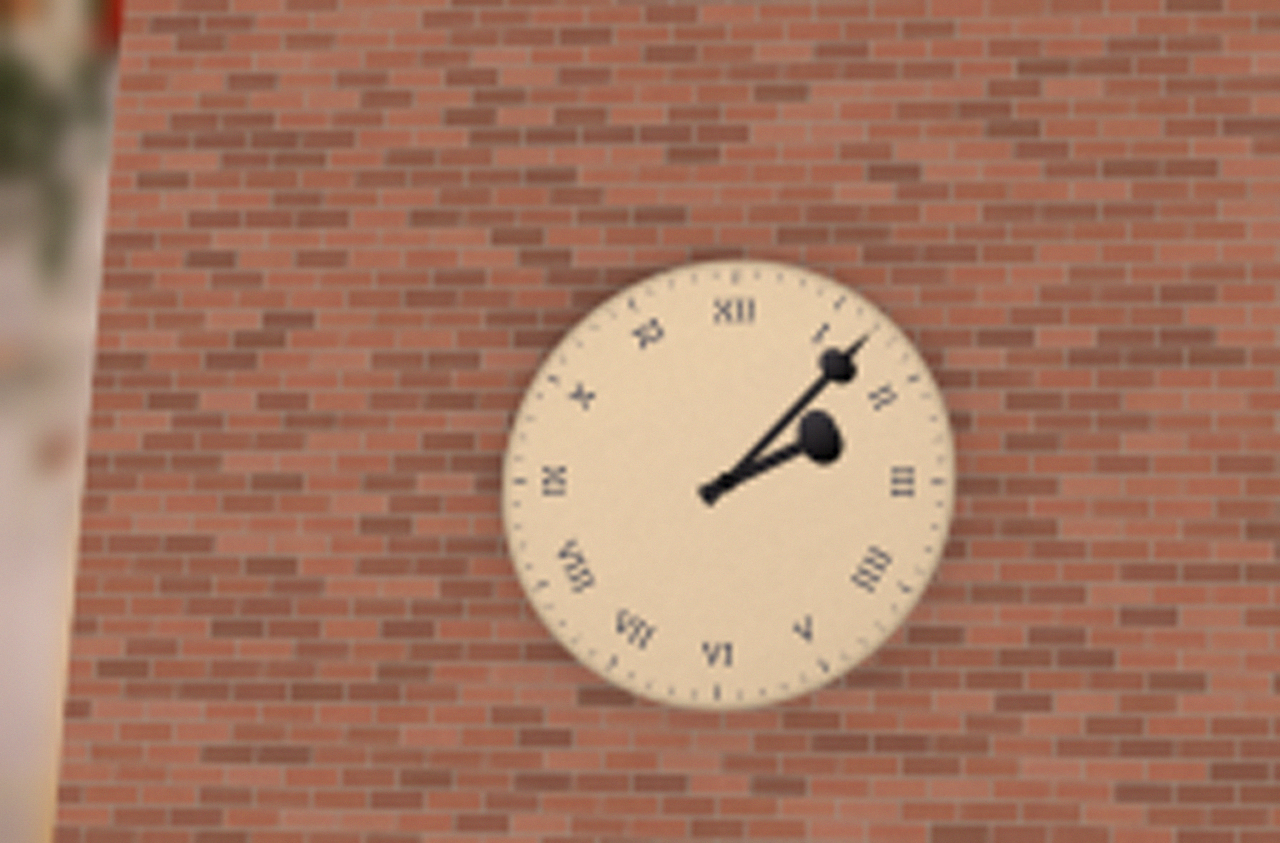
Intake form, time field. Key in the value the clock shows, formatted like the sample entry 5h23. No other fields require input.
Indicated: 2h07
